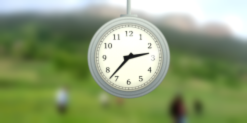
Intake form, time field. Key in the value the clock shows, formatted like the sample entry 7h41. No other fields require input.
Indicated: 2h37
